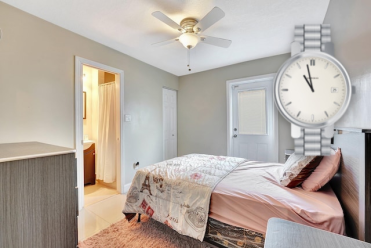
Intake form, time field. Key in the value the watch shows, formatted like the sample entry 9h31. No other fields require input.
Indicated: 10h58
